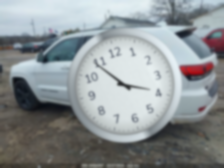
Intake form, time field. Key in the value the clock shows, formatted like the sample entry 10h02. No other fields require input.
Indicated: 3h54
